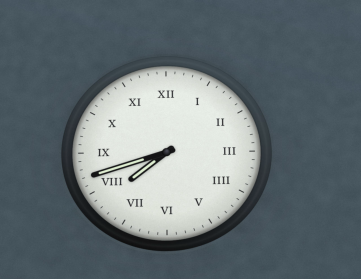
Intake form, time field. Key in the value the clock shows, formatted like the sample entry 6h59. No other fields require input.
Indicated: 7h42
